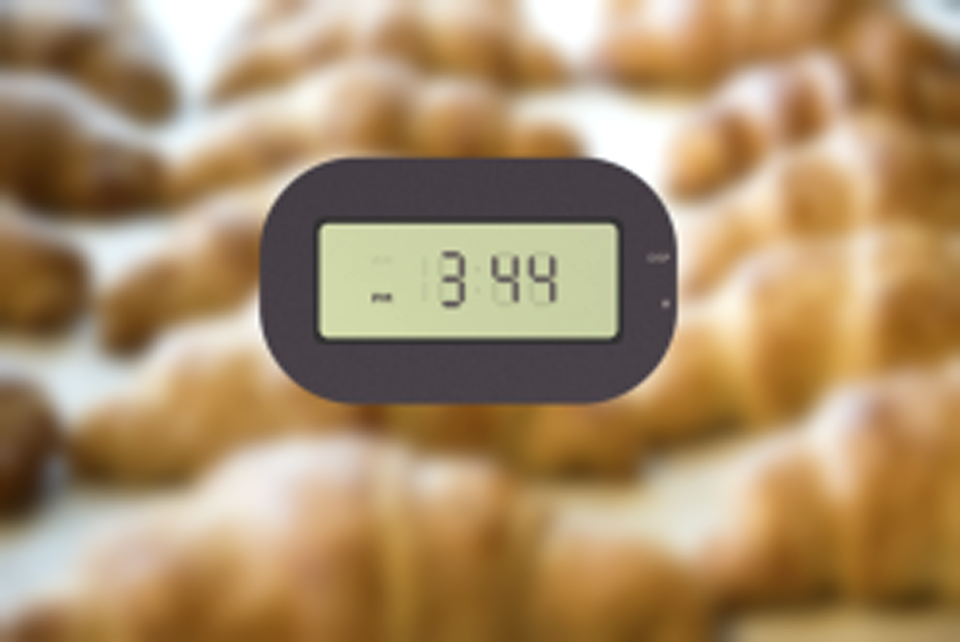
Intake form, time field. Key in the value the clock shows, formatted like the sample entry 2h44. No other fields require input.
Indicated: 3h44
